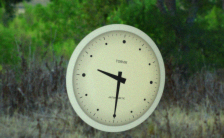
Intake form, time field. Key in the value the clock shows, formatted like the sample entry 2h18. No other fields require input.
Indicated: 9h30
